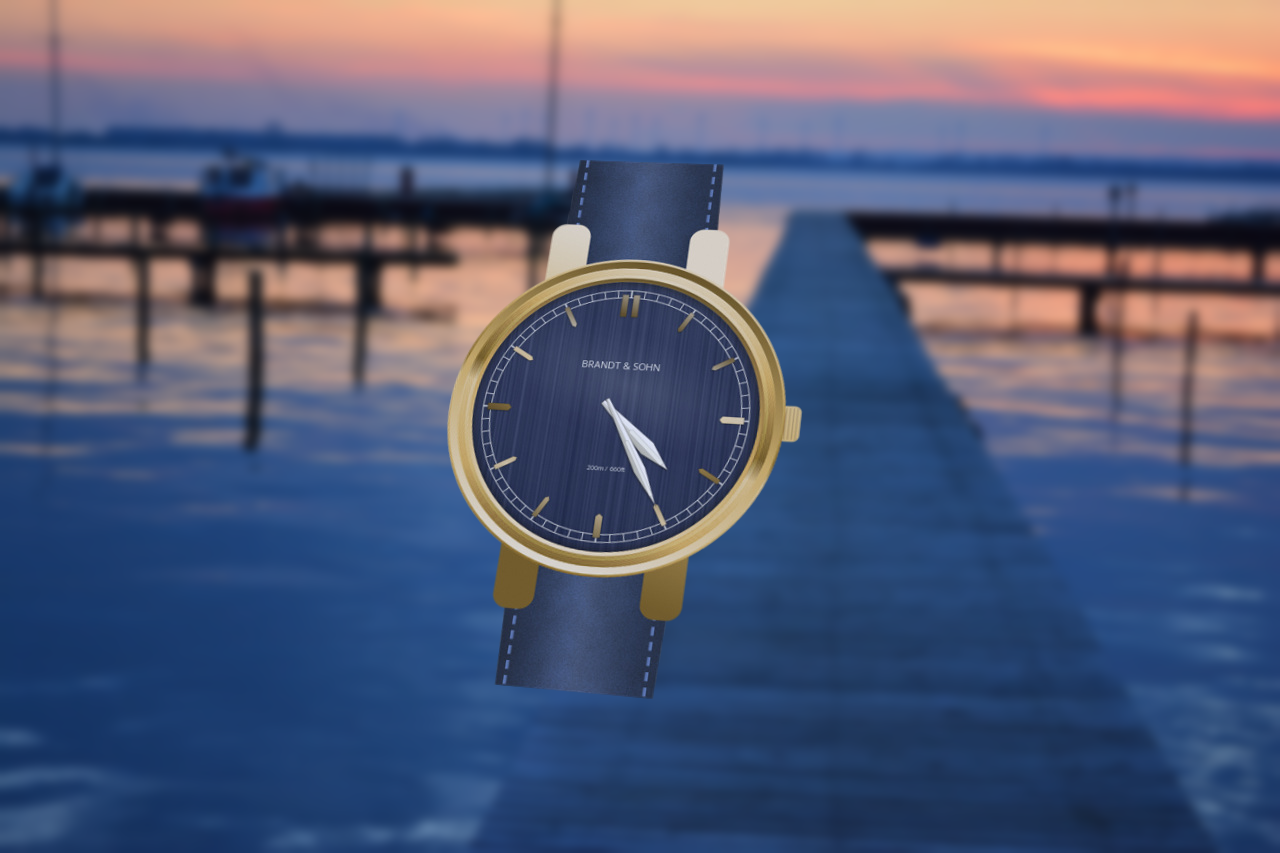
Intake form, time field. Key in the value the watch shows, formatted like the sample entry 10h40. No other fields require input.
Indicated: 4h25
